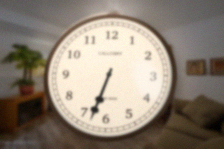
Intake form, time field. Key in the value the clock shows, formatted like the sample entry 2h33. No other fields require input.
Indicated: 6h33
